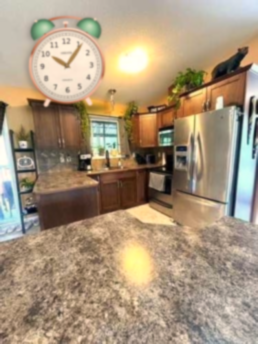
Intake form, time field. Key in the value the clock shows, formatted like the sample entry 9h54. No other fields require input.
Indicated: 10h06
